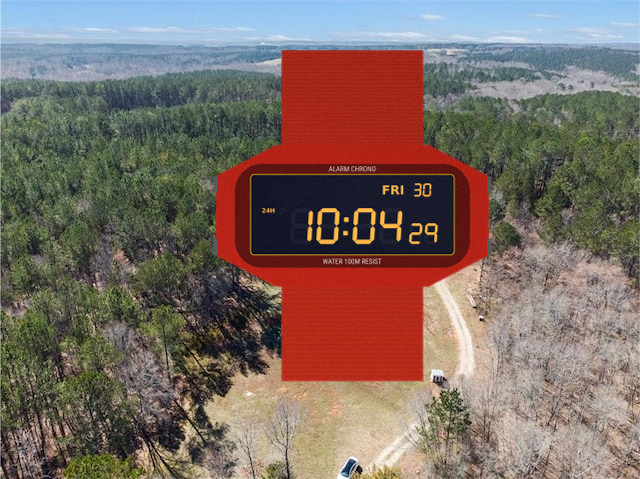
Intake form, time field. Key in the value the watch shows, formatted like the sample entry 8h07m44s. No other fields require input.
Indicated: 10h04m29s
